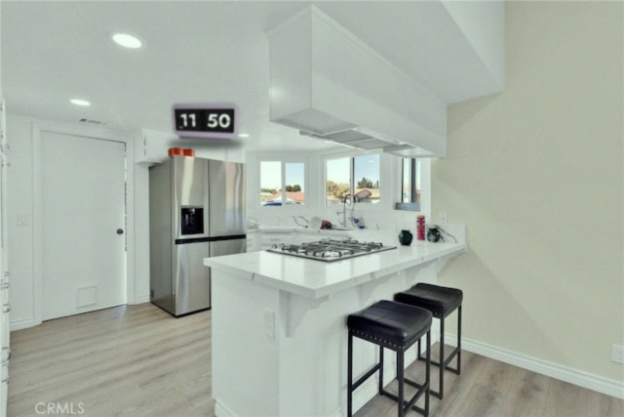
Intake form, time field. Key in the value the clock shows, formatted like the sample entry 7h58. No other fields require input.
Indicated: 11h50
